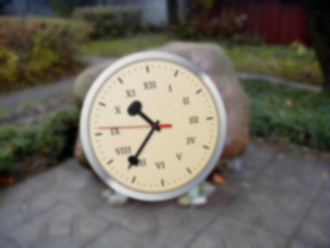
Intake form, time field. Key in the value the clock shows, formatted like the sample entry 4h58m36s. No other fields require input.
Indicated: 10h36m46s
